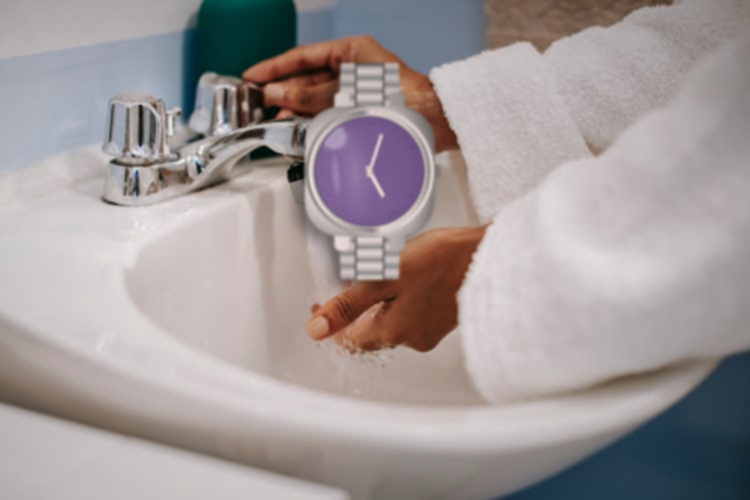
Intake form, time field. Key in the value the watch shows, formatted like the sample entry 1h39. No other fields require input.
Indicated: 5h03
